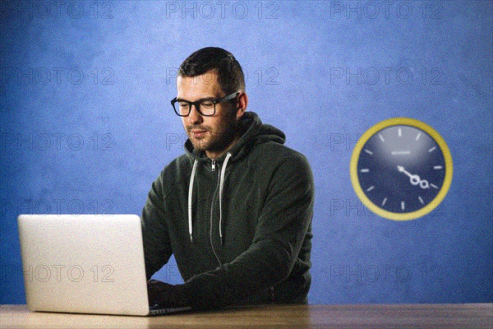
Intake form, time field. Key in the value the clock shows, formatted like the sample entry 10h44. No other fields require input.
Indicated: 4h21
